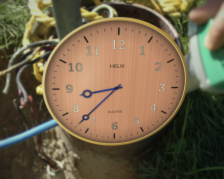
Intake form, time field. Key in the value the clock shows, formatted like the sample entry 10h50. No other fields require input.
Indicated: 8h37
